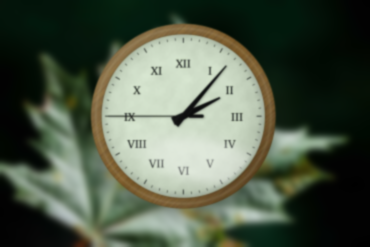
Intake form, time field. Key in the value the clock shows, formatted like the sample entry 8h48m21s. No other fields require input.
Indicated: 2h06m45s
